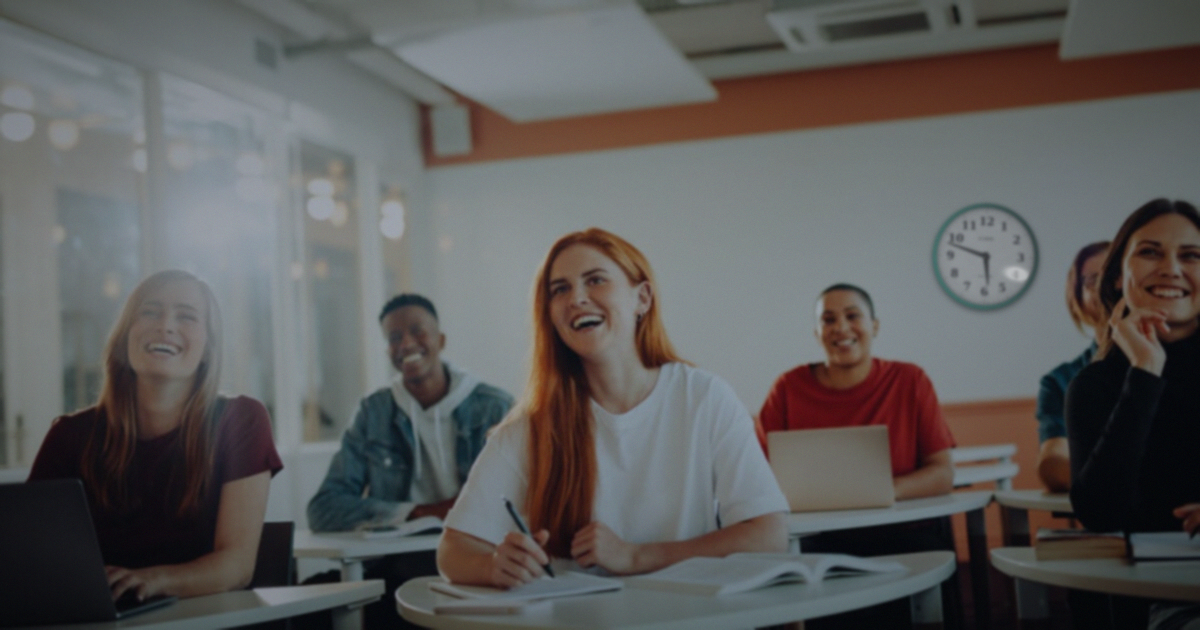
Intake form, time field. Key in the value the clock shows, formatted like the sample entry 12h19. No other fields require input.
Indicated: 5h48
